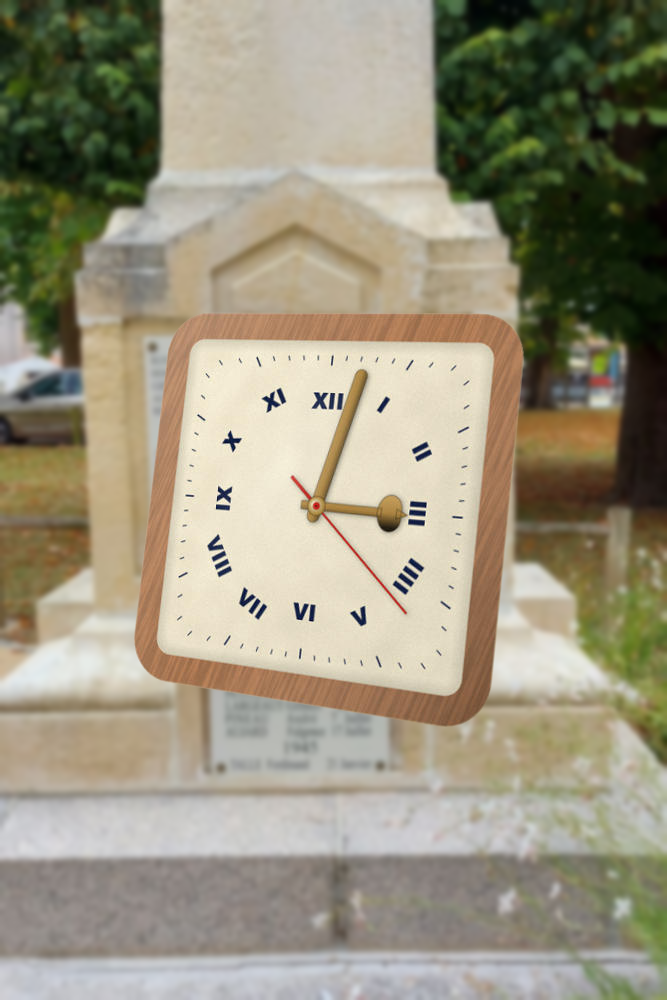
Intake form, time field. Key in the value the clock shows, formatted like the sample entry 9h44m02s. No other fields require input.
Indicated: 3h02m22s
